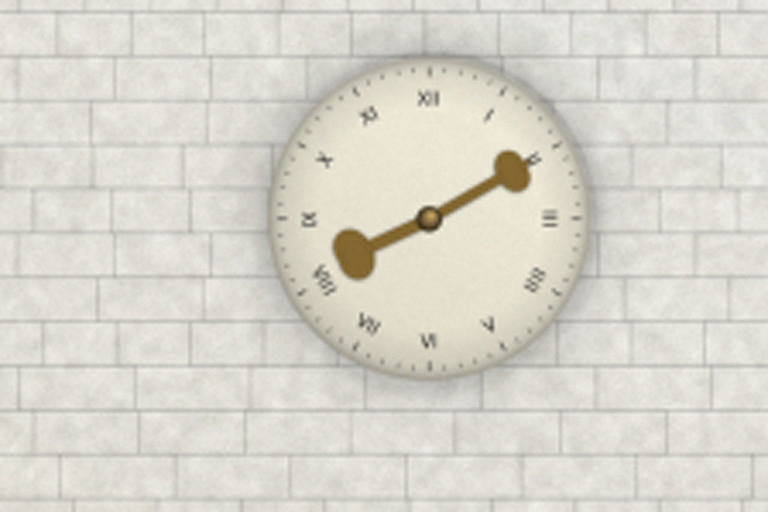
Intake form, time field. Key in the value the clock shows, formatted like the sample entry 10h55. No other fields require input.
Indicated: 8h10
